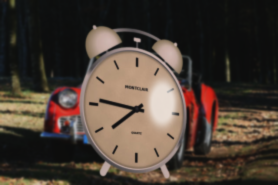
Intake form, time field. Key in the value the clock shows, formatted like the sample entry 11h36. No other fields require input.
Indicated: 7h46
